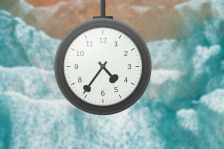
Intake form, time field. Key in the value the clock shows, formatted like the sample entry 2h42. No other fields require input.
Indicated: 4h36
